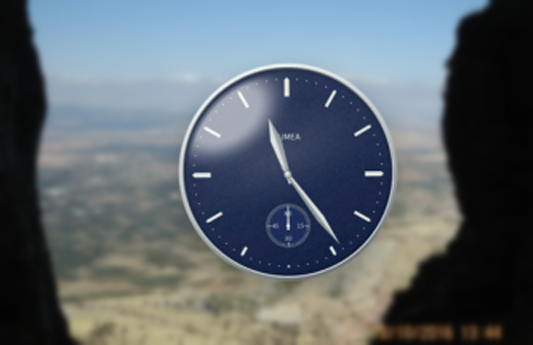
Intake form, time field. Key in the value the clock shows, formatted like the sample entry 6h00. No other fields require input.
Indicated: 11h24
